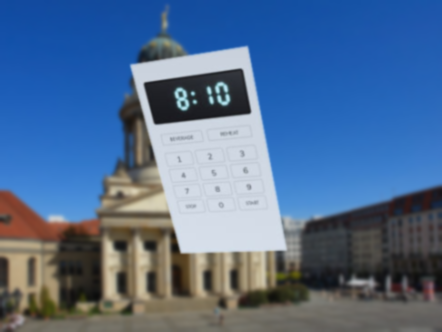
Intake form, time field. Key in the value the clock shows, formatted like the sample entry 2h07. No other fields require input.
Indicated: 8h10
